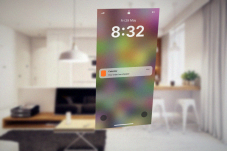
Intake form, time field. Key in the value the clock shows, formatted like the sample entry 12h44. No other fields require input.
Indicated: 8h32
